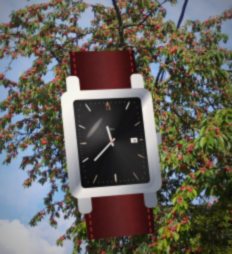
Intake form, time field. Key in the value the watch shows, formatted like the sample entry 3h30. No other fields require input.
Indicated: 11h38
